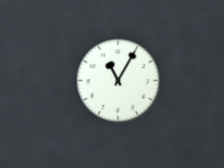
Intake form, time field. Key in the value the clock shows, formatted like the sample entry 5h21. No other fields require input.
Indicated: 11h05
